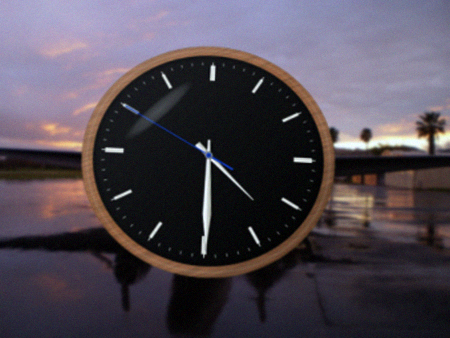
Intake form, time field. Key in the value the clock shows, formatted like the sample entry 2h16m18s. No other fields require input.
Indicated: 4h29m50s
